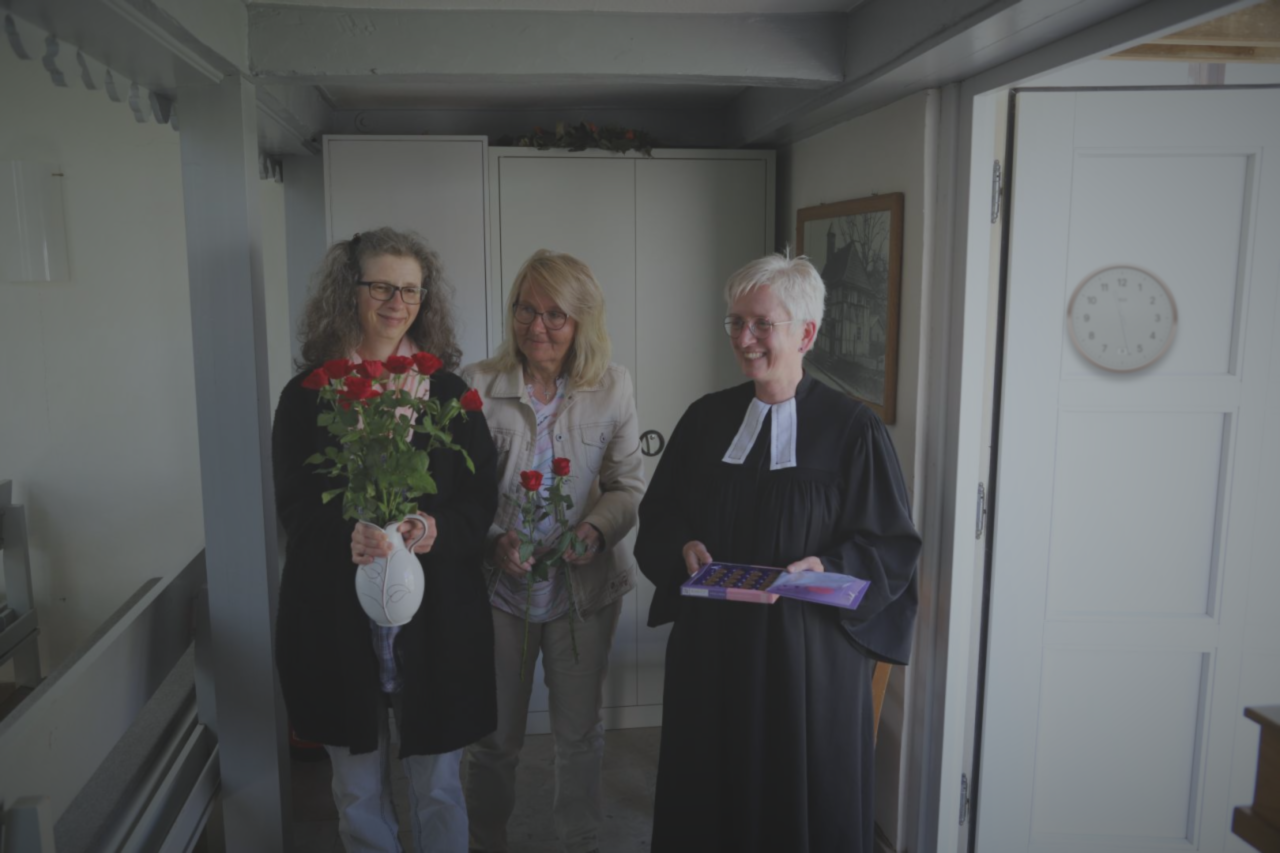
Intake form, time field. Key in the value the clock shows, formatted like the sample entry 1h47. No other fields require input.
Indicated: 11h28
